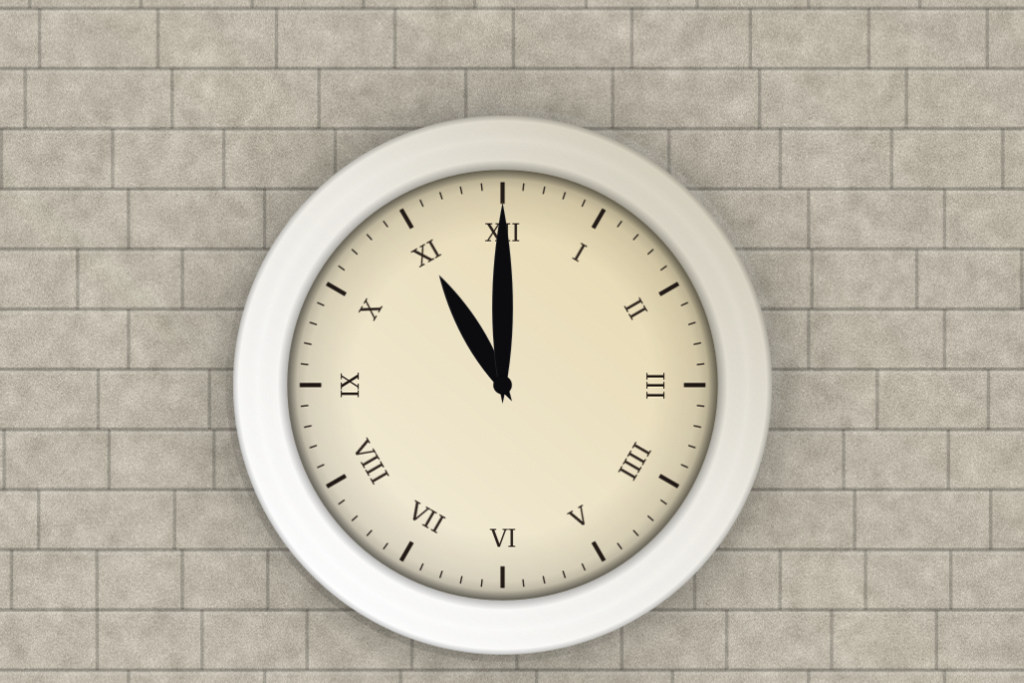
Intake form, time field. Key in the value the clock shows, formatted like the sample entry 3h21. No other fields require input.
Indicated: 11h00
